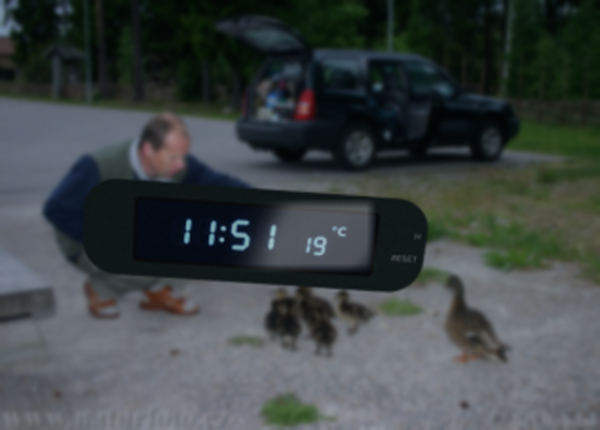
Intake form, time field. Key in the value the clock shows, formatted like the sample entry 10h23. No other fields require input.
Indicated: 11h51
